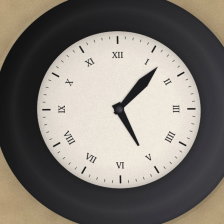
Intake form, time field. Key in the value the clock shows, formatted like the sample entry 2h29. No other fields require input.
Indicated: 5h07
